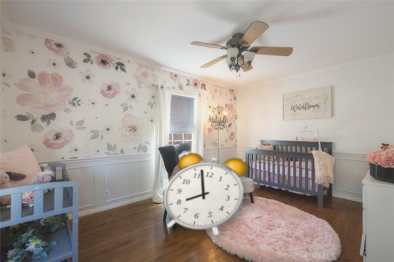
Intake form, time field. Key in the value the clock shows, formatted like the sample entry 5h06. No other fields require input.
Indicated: 7h57
